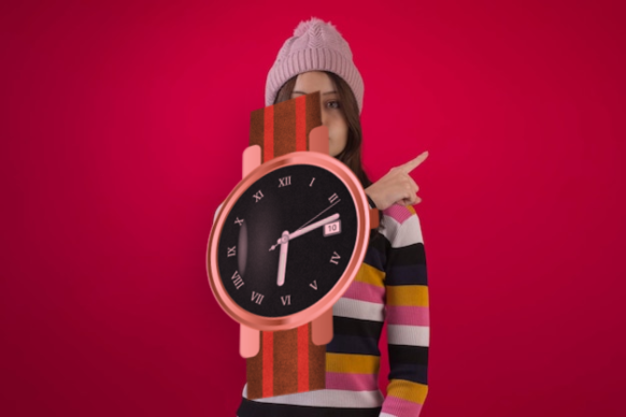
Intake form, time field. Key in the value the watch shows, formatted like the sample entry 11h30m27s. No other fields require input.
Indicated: 6h13m11s
